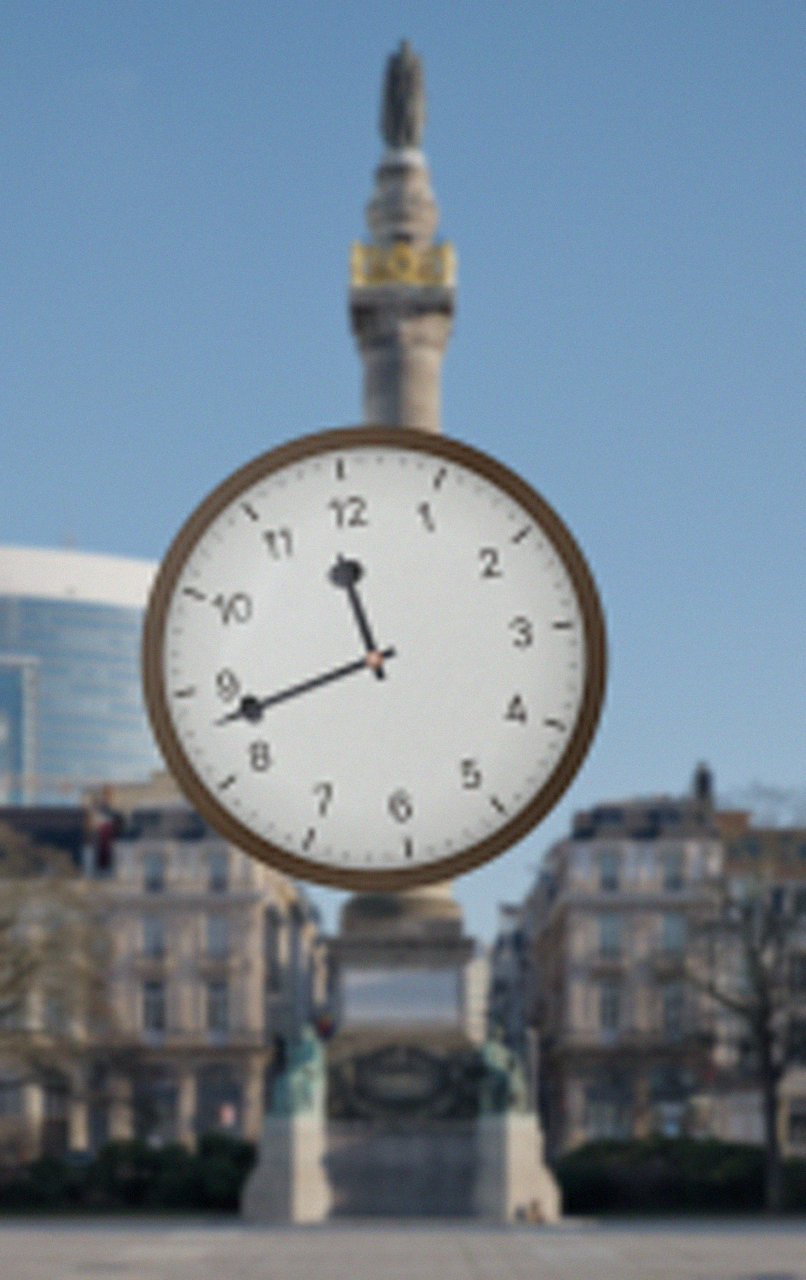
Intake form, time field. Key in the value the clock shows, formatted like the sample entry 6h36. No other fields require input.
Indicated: 11h43
